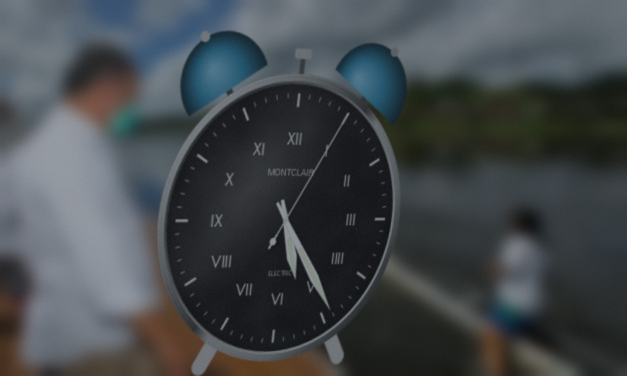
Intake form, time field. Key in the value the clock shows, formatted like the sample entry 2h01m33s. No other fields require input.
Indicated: 5h24m05s
